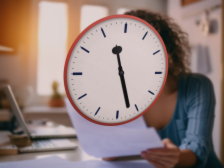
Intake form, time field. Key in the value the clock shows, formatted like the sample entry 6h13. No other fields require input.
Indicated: 11h27
